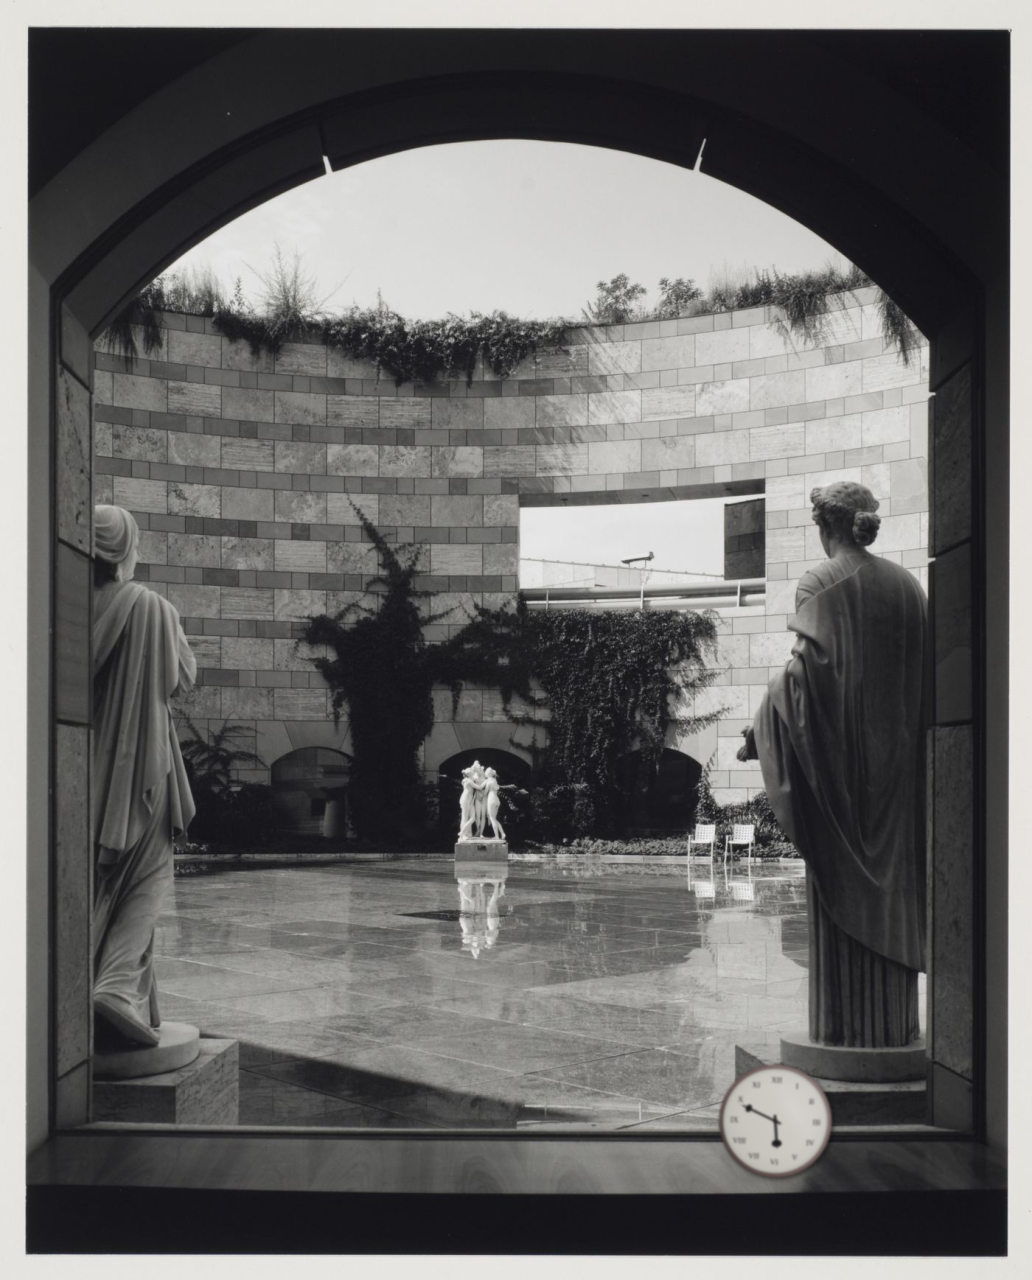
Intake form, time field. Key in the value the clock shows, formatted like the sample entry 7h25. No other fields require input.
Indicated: 5h49
